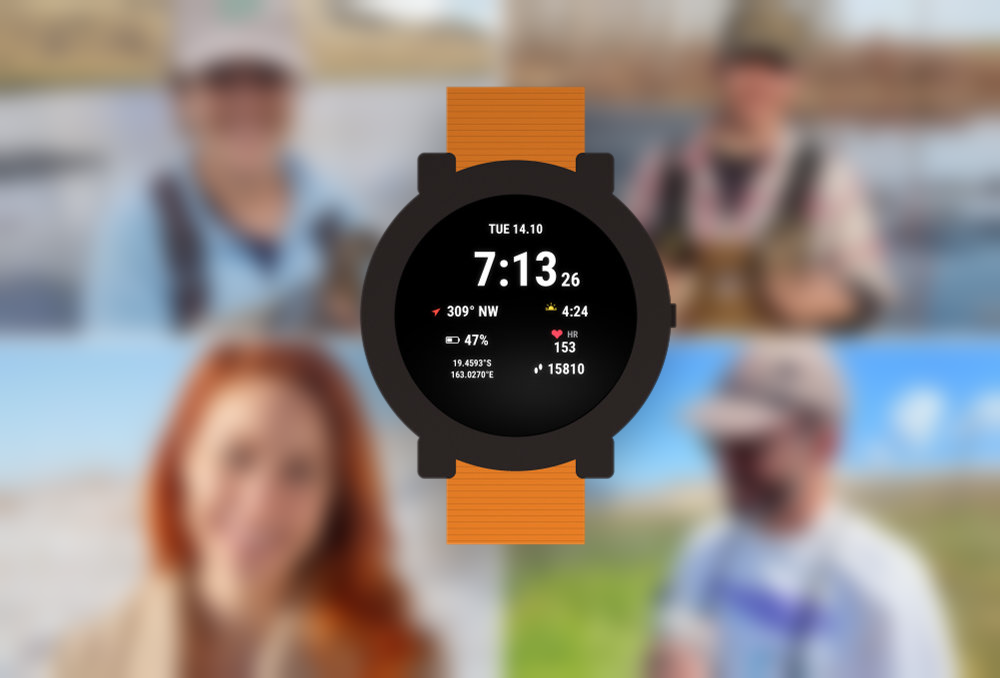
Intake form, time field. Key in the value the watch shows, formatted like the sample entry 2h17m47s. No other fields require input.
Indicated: 7h13m26s
